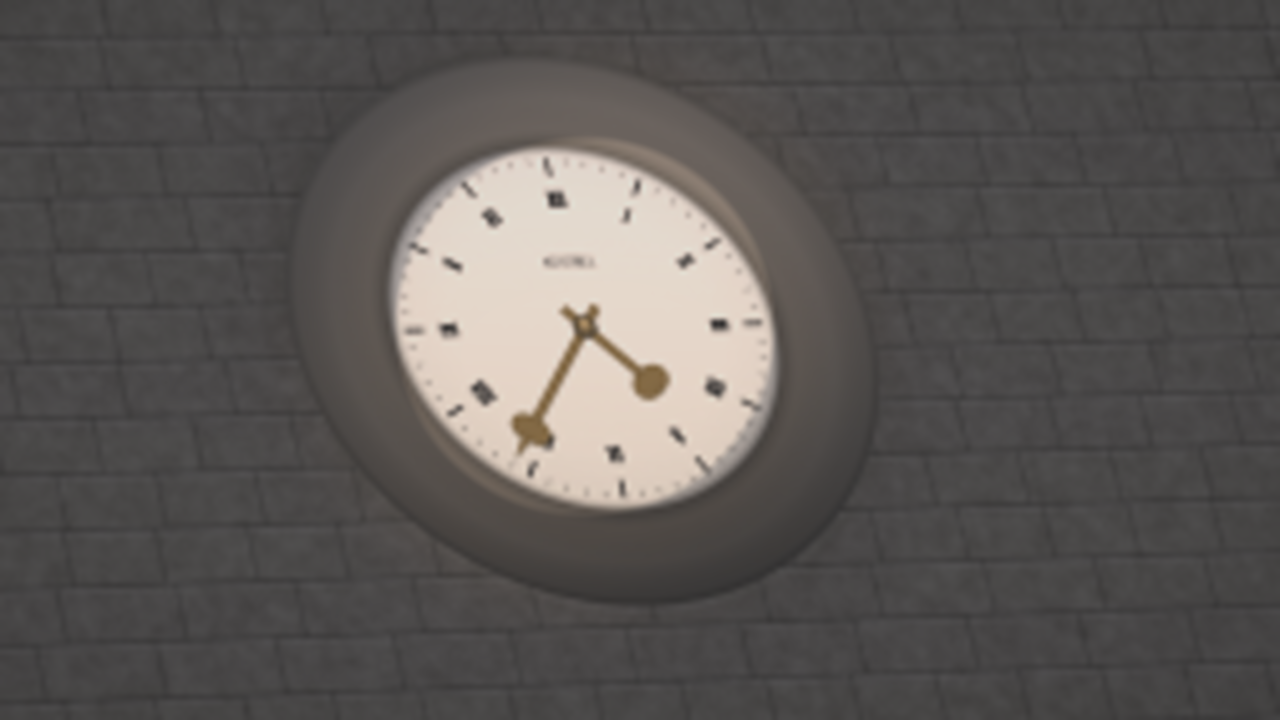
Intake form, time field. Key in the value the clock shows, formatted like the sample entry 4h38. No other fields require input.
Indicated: 4h36
